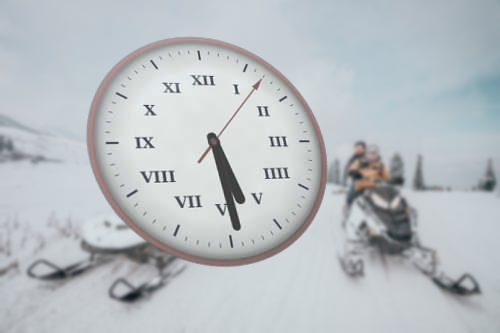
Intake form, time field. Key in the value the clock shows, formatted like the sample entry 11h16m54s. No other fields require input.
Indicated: 5h29m07s
